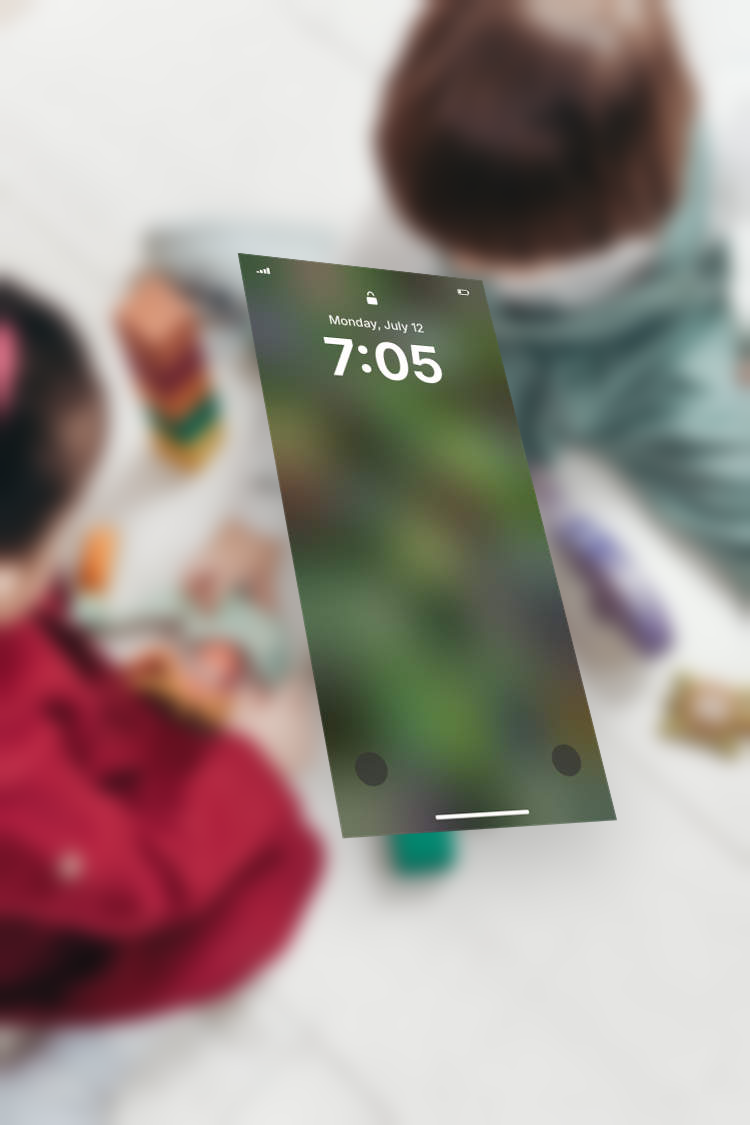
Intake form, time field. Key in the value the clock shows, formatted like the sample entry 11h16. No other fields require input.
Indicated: 7h05
